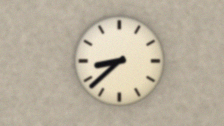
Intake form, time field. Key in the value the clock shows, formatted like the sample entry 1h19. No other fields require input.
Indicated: 8h38
